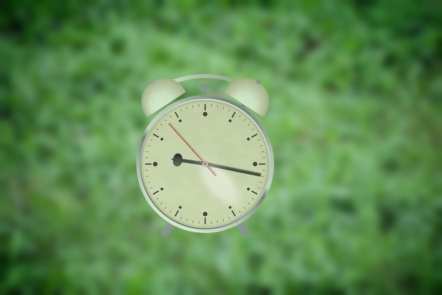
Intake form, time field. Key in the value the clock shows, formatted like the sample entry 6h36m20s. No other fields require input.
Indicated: 9h16m53s
